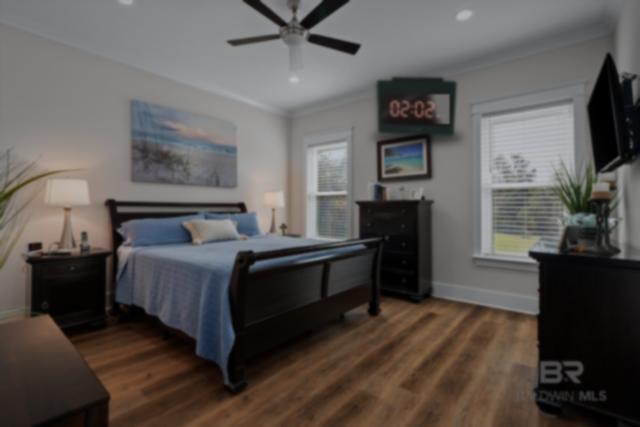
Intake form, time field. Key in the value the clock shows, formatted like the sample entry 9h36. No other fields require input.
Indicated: 2h02
